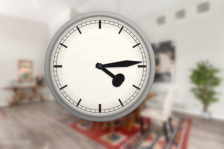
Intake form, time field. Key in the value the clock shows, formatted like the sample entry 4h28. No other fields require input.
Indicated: 4h14
